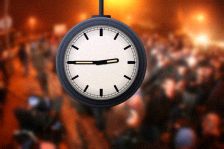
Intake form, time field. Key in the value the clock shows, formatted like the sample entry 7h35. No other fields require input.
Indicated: 2h45
